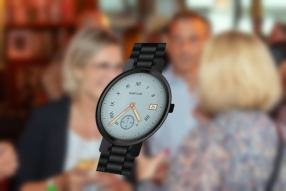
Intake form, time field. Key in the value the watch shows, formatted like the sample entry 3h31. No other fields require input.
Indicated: 4h37
